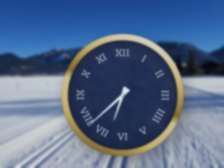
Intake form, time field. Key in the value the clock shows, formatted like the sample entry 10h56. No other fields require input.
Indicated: 6h38
